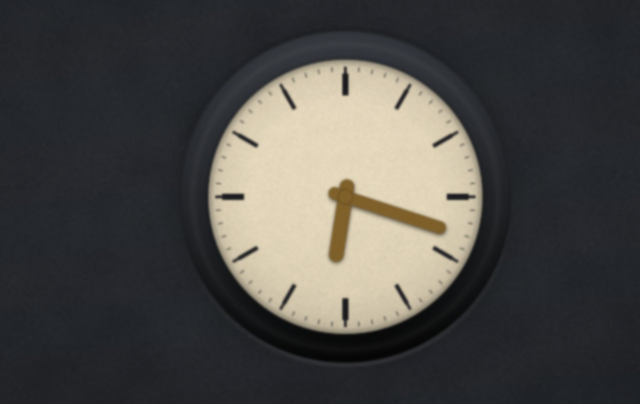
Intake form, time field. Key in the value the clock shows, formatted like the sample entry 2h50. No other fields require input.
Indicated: 6h18
